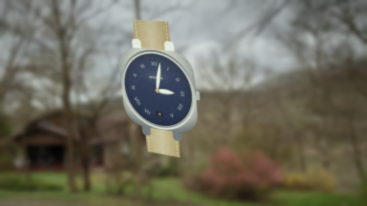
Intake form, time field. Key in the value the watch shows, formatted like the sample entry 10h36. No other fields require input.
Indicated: 3h02
